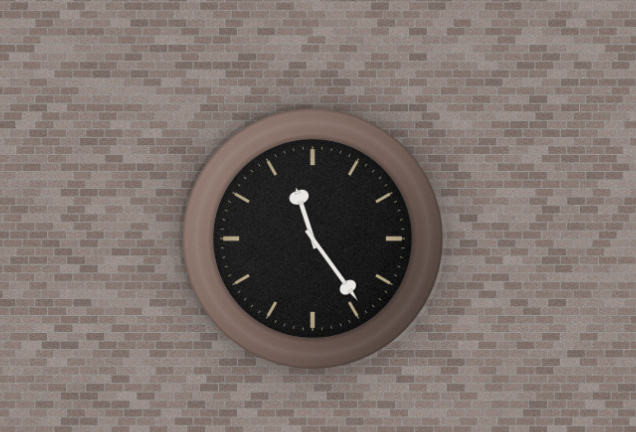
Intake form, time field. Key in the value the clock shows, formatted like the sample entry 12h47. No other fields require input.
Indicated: 11h24
